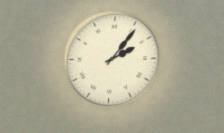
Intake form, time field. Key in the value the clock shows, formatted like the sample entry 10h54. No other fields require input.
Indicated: 2h06
